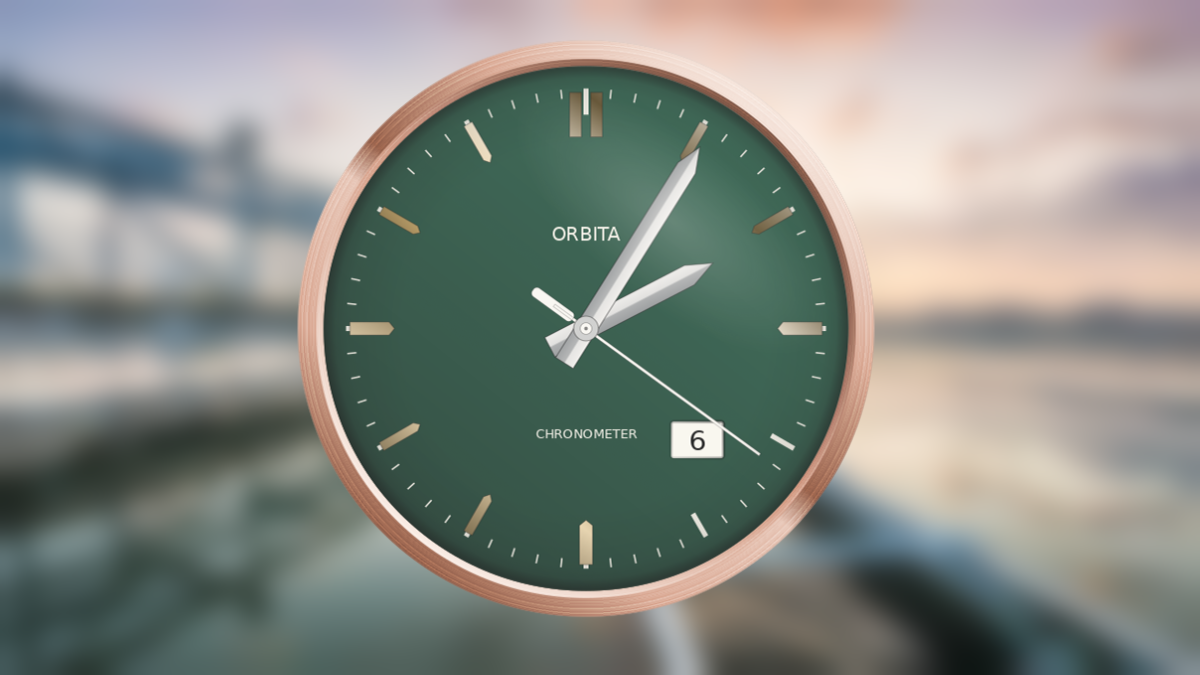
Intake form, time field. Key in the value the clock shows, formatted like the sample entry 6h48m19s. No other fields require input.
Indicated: 2h05m21s
